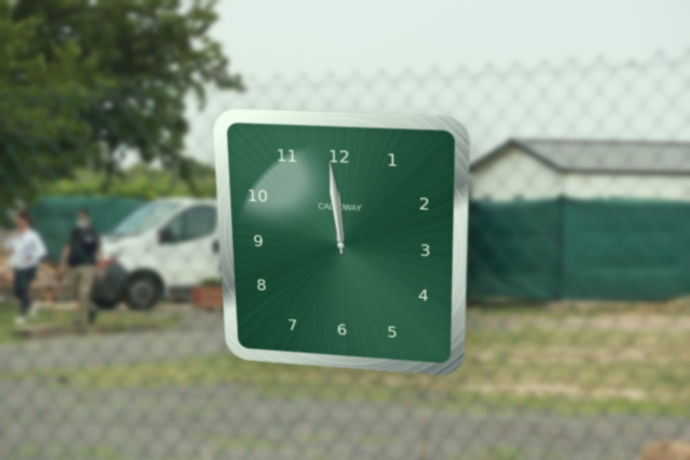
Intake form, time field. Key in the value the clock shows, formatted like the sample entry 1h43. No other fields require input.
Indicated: 11h59
